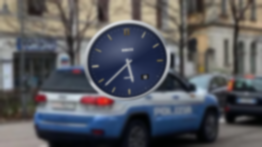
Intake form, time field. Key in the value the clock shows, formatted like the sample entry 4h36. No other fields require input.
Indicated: 5h38
